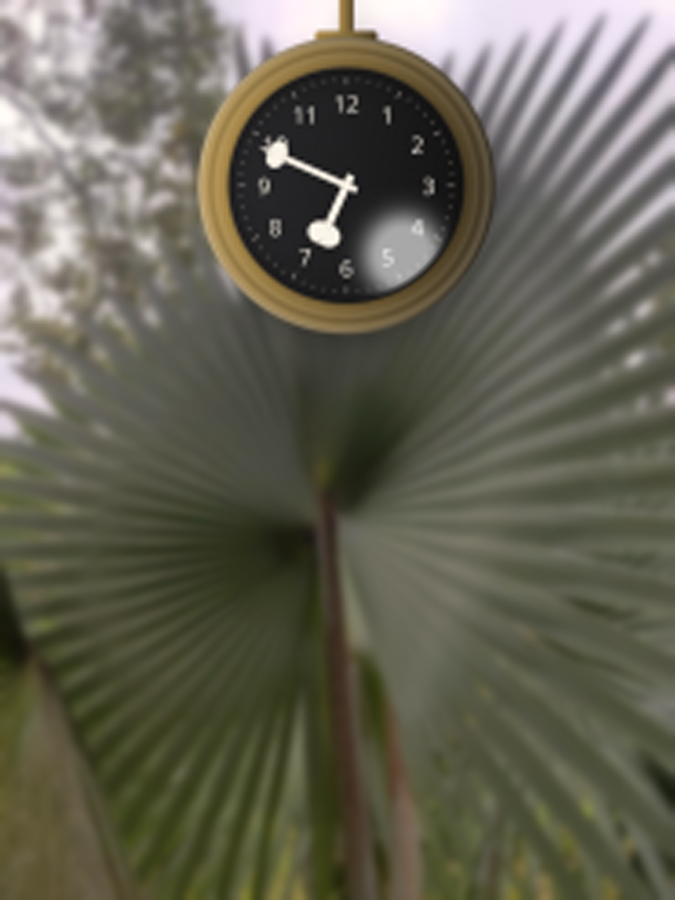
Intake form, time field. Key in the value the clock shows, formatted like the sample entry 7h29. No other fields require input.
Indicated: 6h49
